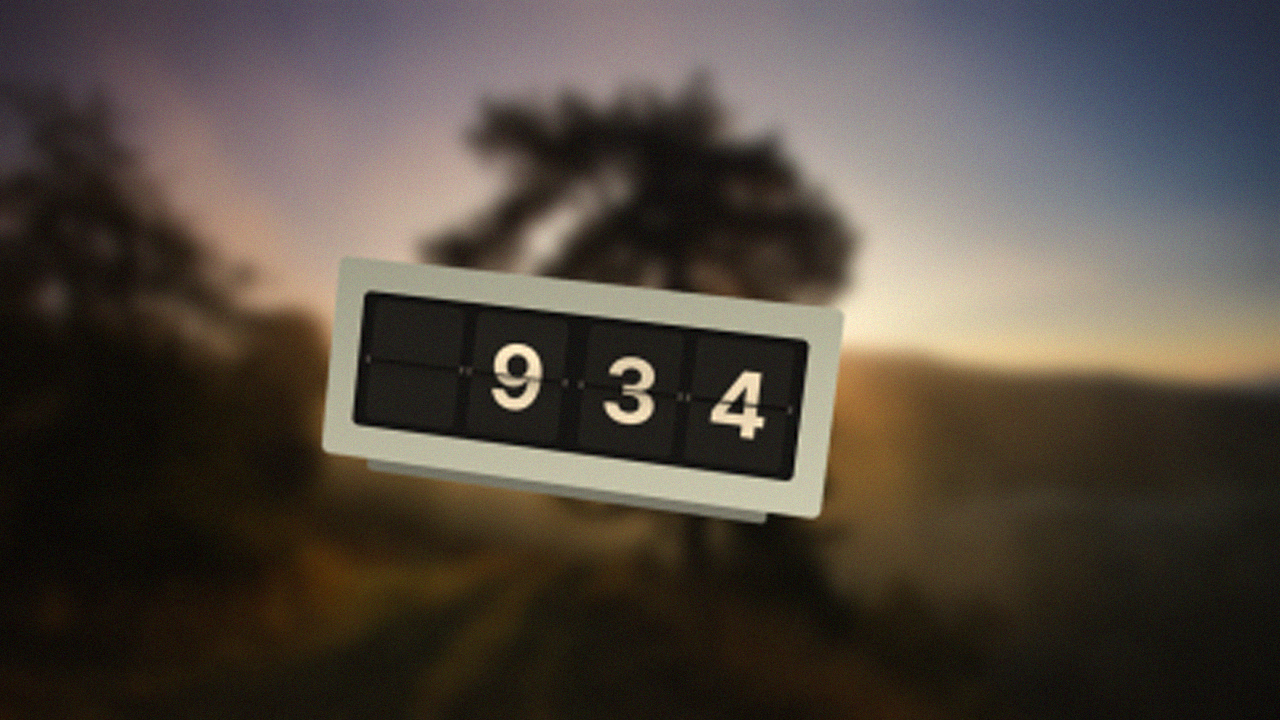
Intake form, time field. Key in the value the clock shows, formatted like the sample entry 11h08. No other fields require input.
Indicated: 9h34
